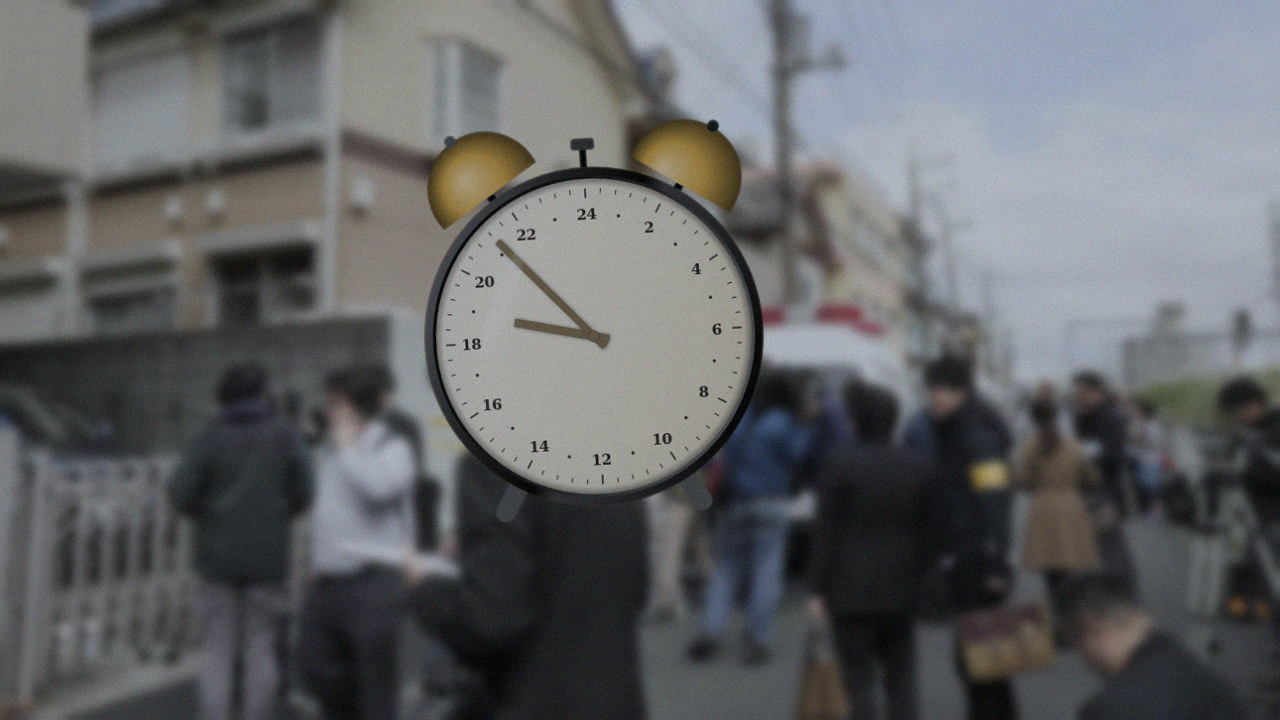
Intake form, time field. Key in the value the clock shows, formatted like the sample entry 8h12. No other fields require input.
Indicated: 18h53
